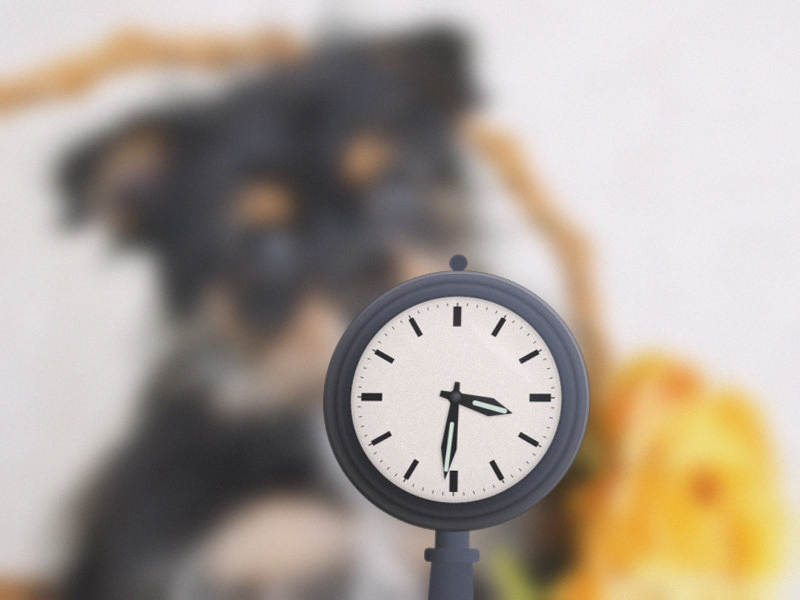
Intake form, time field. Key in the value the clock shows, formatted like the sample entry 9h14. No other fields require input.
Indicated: 3h31
